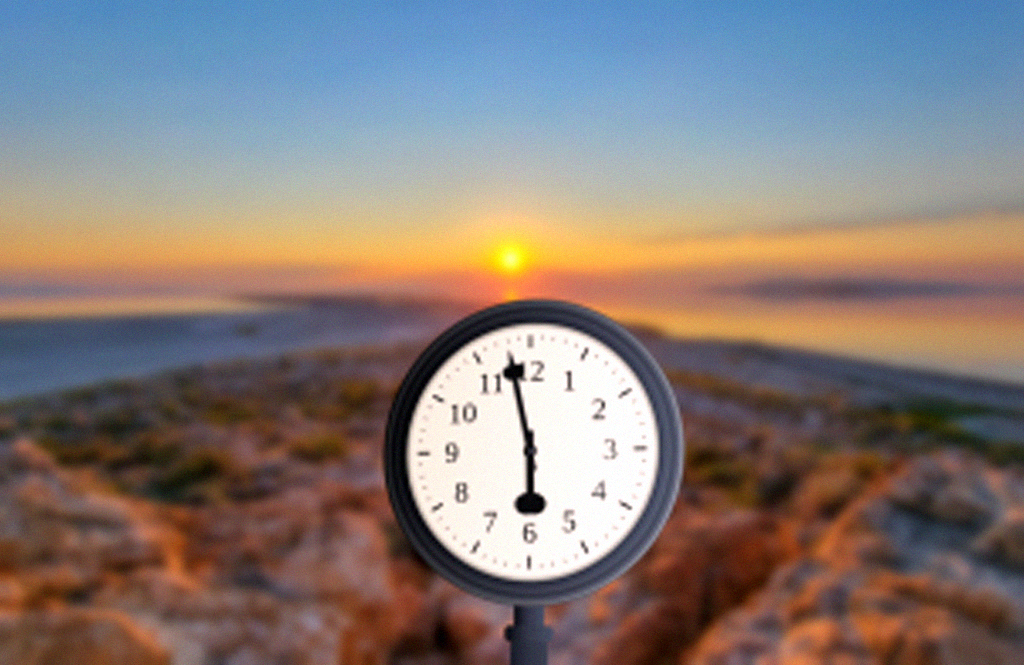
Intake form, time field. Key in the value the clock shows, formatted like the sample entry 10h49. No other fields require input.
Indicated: 5h58
